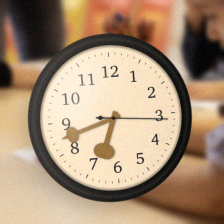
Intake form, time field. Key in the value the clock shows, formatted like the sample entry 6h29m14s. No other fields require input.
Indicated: 6h42m16s
